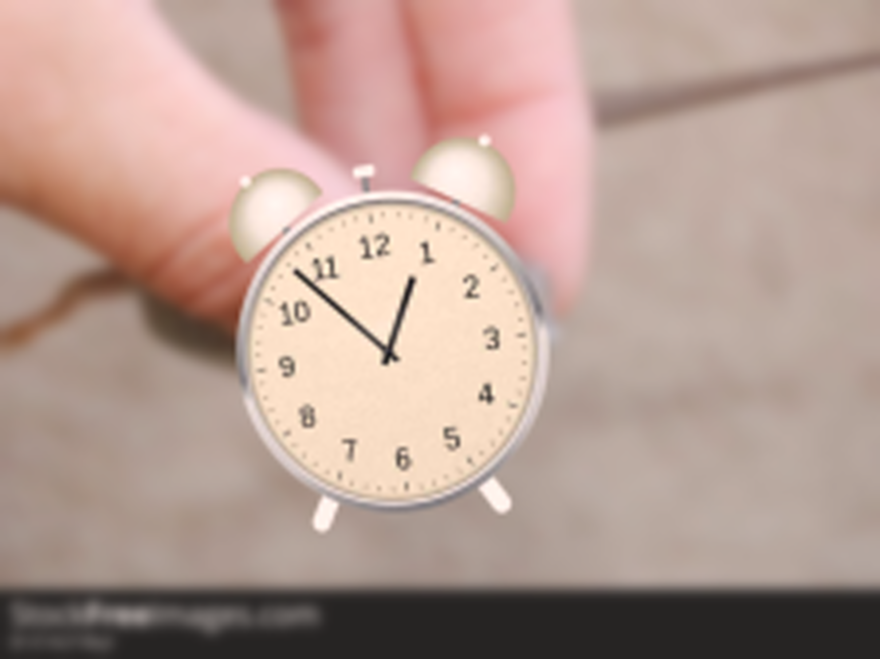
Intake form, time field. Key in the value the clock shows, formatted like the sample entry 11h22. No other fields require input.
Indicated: 12h53
